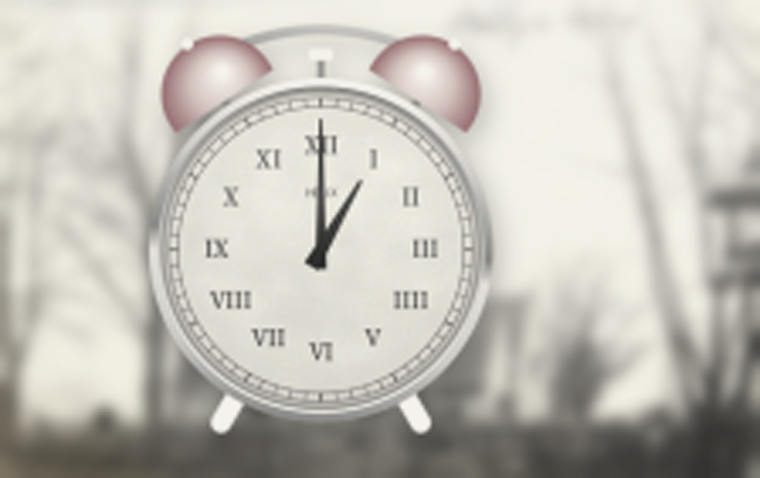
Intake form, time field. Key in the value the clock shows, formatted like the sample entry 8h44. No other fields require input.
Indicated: 1h00
